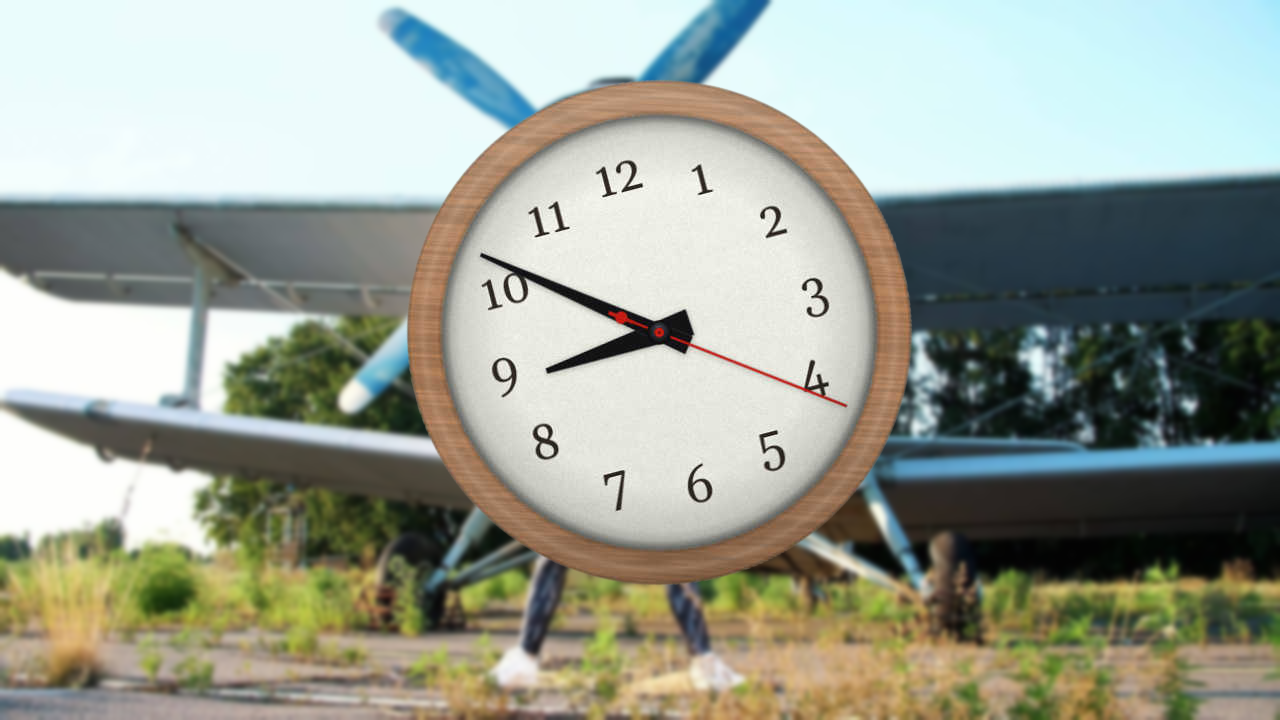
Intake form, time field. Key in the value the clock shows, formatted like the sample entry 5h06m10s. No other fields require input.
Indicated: 8h51m21s
